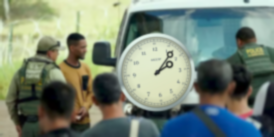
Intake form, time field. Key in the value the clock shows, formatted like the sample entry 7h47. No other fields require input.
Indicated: 2h07
